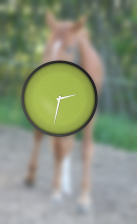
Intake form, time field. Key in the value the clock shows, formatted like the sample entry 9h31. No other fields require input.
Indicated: 2h32
